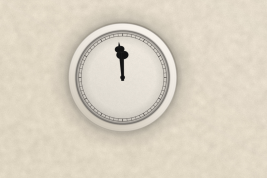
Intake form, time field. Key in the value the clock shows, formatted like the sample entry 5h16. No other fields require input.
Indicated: 11h59
